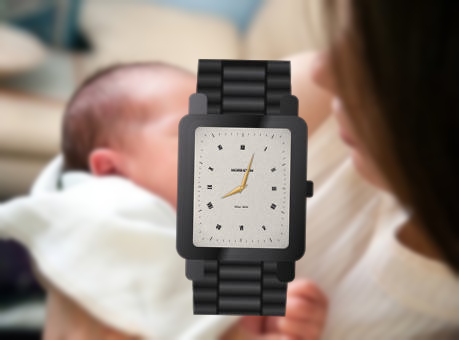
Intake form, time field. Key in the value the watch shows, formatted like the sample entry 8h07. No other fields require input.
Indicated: 8h03
